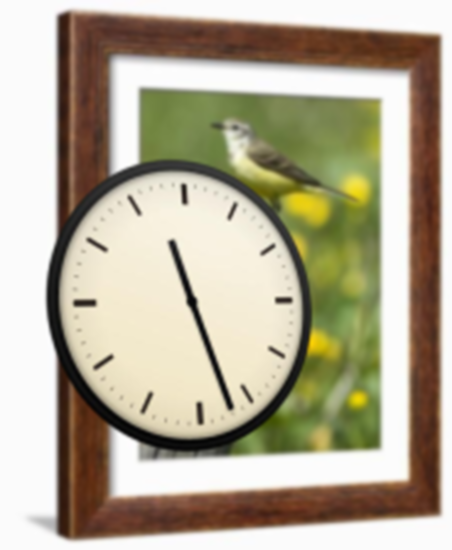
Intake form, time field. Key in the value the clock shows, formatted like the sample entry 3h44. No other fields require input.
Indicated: 11h27
